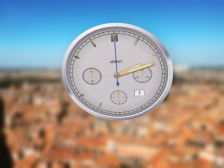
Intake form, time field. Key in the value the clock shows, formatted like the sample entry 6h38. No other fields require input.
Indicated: 2h12
